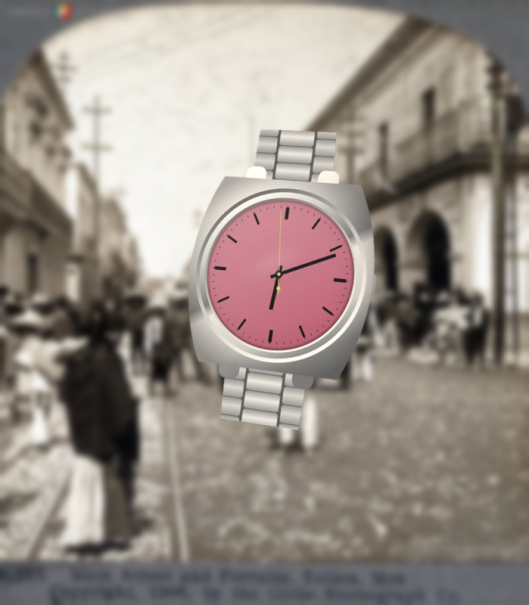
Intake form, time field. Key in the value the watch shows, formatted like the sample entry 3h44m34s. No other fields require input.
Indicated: 6h10m59s
